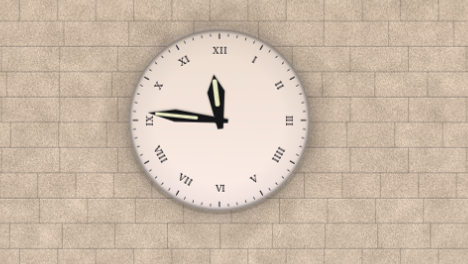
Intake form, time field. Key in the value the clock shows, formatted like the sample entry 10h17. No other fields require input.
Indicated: 11h46
